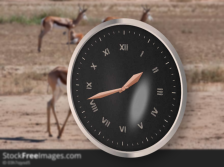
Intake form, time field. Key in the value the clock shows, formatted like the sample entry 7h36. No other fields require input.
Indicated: 1h42
